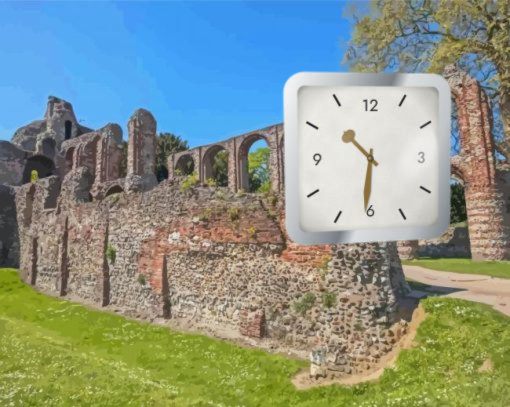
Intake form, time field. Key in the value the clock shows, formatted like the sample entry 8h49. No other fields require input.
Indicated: 10h31
